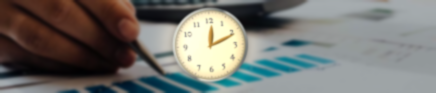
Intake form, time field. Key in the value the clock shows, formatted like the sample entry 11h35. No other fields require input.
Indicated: 12h11
